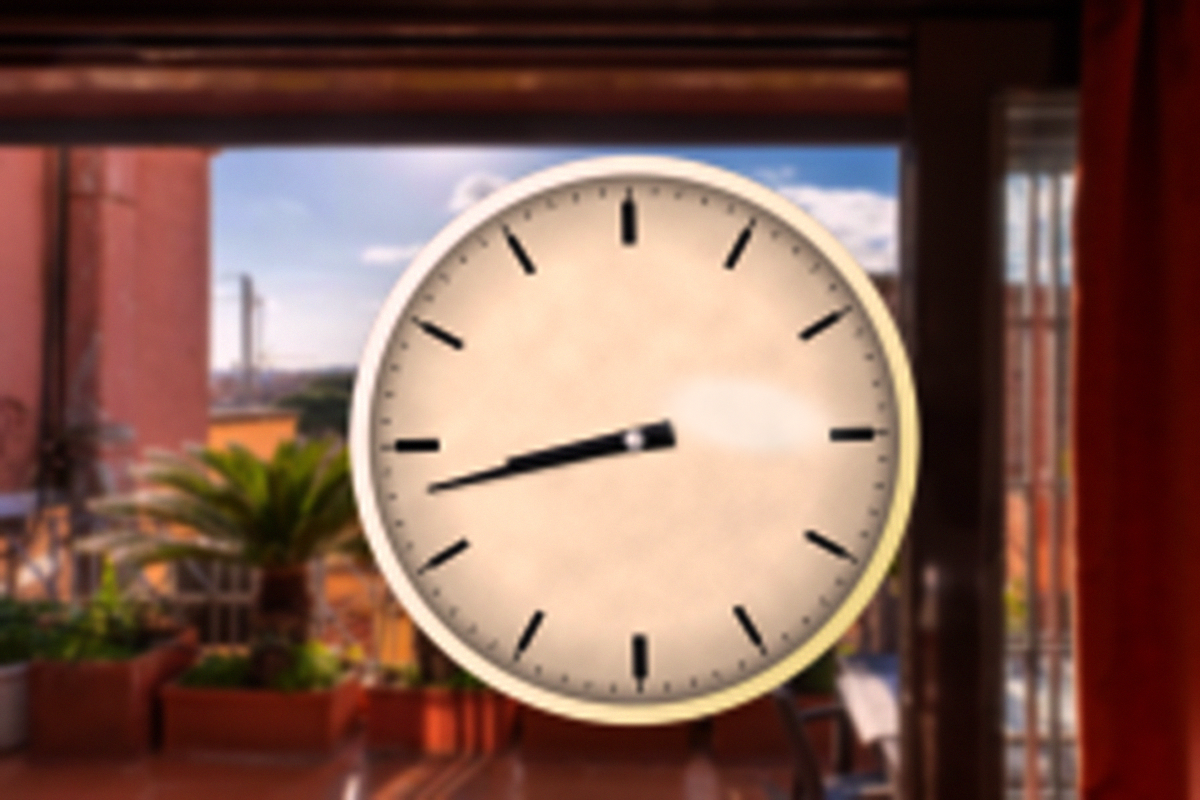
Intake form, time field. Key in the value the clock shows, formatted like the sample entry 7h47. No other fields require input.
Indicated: 8h43
